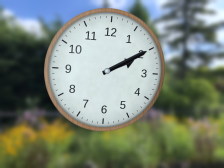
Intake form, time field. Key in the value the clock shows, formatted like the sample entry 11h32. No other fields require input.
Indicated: 2h10
